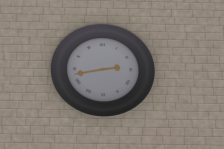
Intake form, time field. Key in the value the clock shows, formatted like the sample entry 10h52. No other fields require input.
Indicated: 2h43
